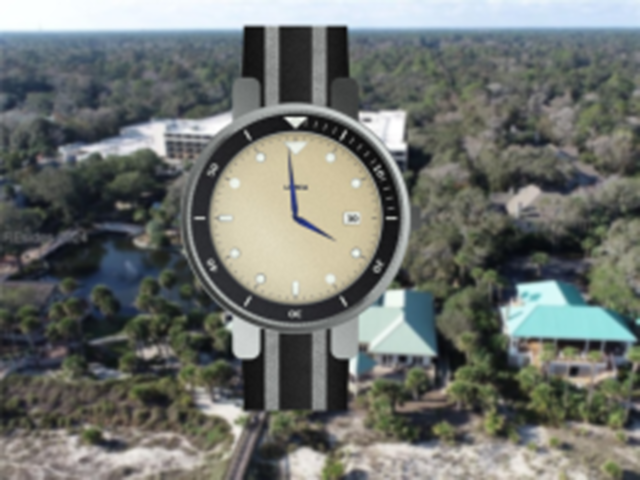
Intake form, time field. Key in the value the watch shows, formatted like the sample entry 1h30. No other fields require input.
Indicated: 3h59
